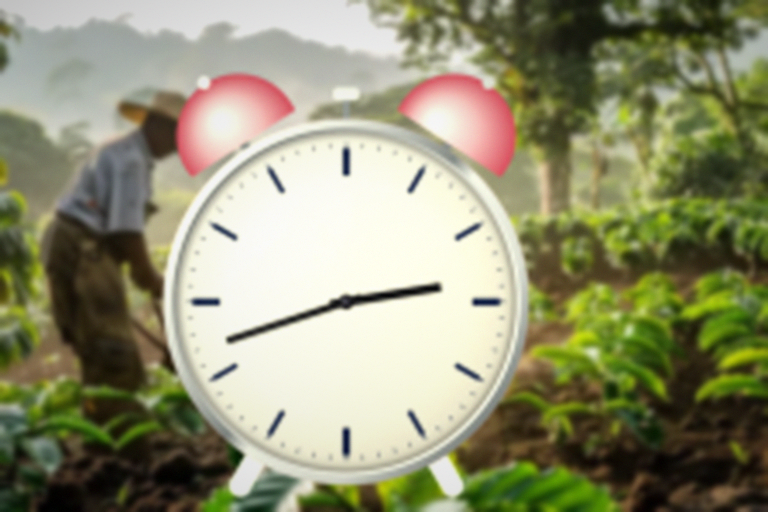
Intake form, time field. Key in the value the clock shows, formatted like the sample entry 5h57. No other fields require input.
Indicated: 2h42
